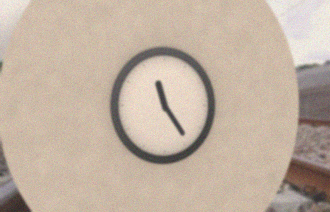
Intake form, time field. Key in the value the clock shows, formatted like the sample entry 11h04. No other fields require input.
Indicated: 11h24
